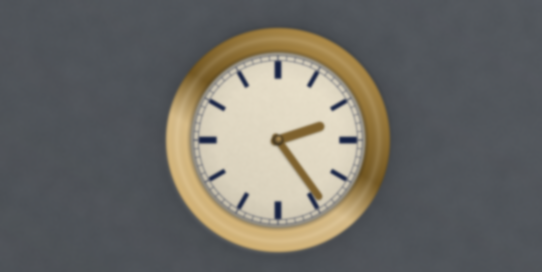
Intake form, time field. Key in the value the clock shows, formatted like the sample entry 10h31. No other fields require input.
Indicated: 2h24
